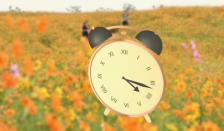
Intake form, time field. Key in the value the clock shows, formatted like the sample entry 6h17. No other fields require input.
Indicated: 4h17
